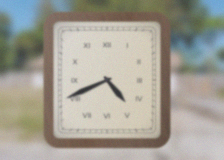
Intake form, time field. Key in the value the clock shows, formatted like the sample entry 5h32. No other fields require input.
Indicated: 4h41
